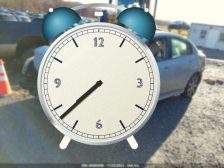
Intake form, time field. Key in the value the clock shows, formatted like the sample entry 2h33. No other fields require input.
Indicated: 7h38
